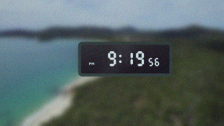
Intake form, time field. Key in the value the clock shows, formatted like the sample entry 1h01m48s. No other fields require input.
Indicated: 9h19m56s
